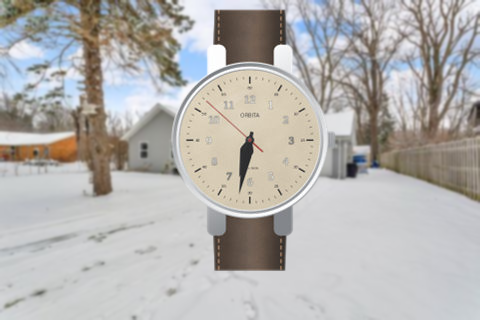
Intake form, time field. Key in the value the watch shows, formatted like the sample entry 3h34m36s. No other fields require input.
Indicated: 6h31m52s
